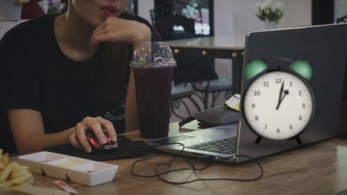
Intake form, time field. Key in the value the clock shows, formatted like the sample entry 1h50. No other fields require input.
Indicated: 1h02
